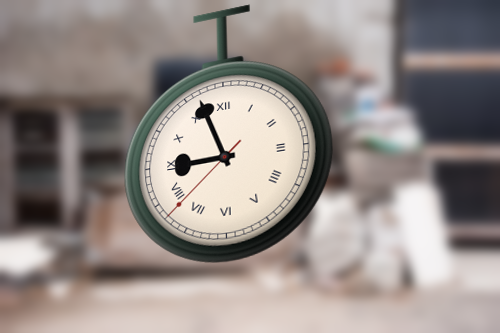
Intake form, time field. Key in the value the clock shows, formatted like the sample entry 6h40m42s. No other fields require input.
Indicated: 8h56m38s
